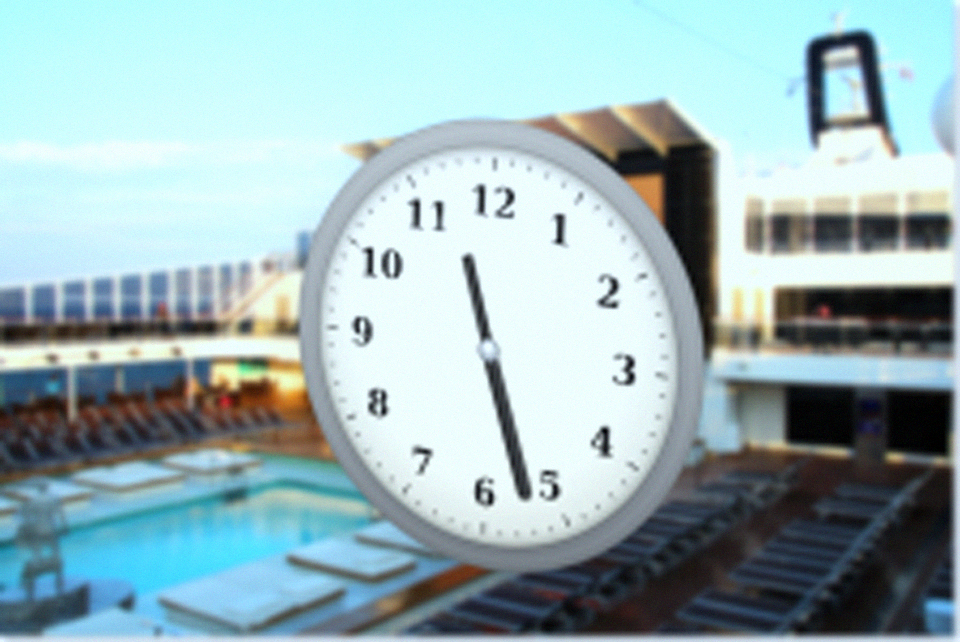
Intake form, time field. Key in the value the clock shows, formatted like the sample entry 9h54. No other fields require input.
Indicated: 11h27
